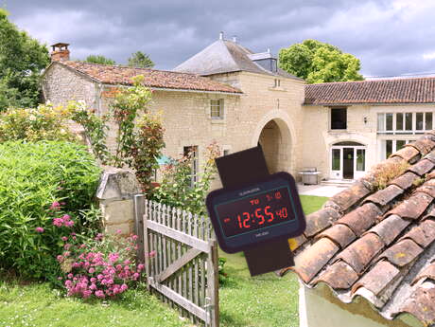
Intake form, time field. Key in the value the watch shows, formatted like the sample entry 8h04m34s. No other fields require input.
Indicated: 12h55m40s
